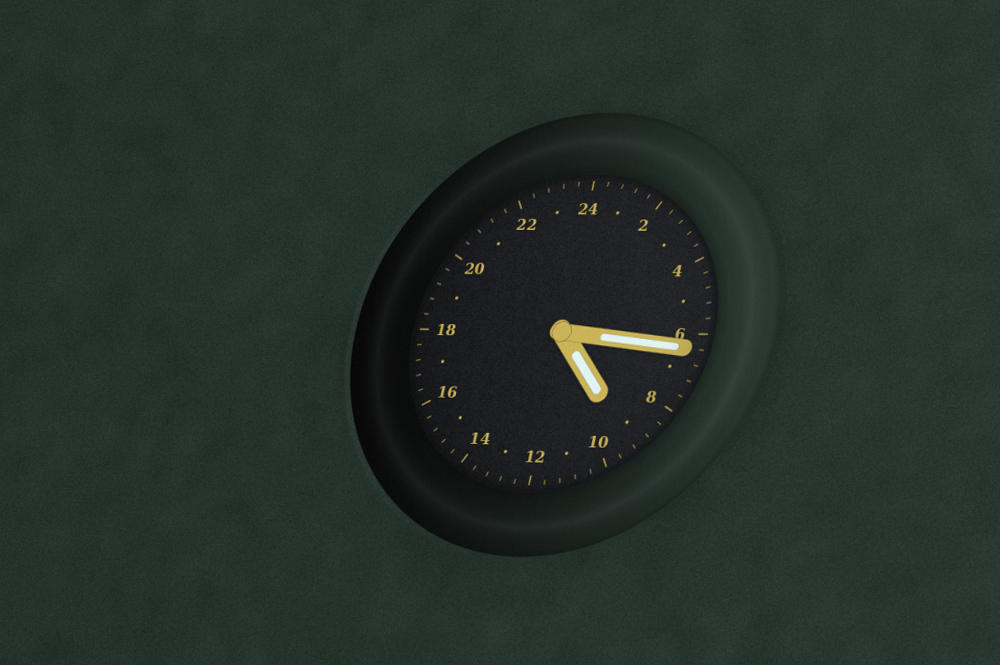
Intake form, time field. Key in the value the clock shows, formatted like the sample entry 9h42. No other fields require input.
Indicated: 9h16
